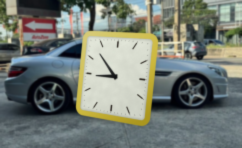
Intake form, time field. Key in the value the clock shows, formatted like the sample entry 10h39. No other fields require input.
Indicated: 8h53
